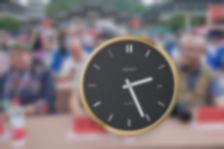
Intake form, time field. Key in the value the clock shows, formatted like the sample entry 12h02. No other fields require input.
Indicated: 2h26
